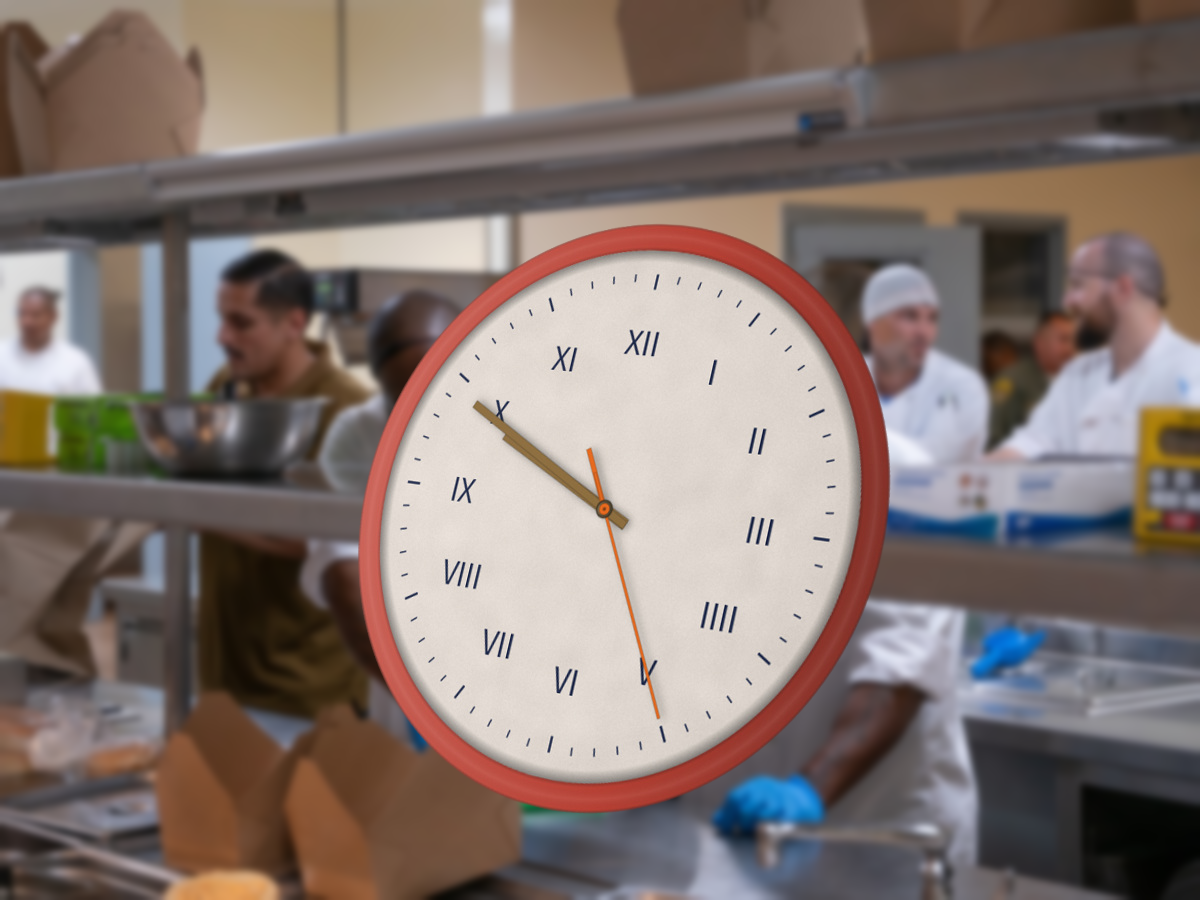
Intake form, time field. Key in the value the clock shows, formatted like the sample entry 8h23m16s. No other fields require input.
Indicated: 9h49m25s
